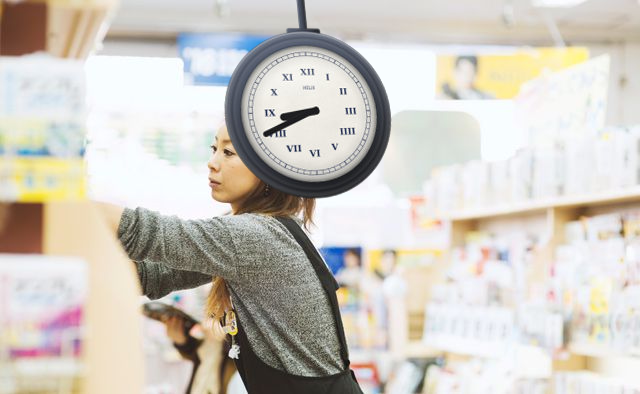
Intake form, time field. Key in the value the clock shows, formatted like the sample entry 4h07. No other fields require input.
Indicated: 8h41
